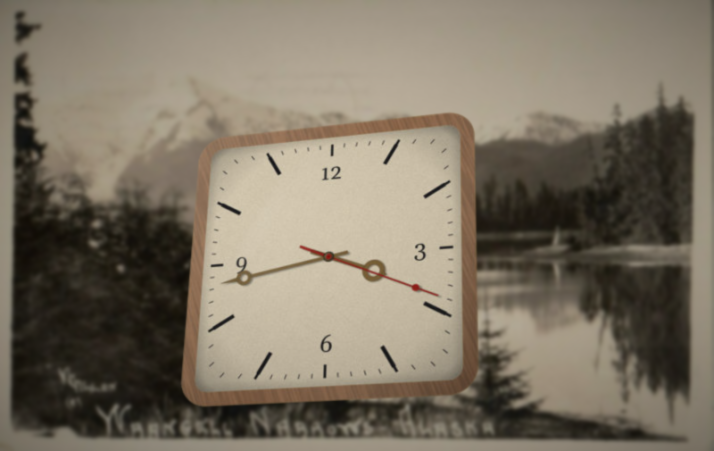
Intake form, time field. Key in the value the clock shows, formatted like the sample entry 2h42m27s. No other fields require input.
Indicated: 3h43m19s
